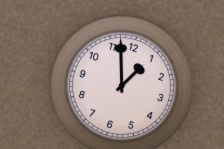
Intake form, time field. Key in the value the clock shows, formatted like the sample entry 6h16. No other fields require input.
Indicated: 12h57
